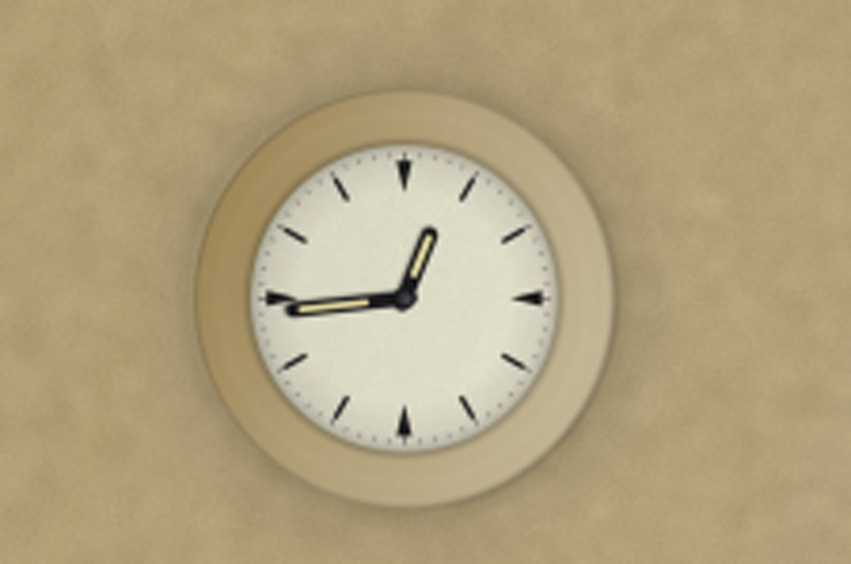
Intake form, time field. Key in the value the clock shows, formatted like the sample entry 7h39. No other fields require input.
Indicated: 12h44
